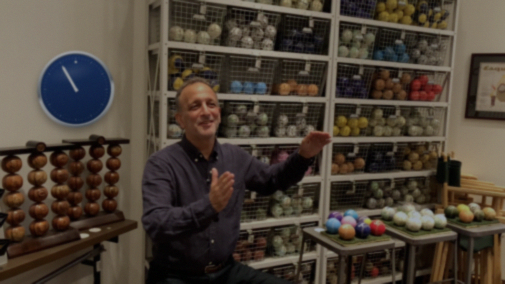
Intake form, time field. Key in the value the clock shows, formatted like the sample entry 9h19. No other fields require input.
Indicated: 10h55
